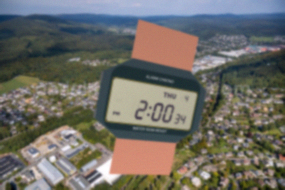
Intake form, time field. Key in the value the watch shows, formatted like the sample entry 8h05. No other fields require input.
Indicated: 2h00
